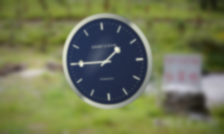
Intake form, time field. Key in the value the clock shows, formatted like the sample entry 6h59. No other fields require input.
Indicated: 1h45
